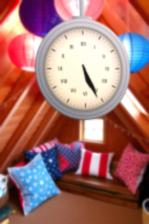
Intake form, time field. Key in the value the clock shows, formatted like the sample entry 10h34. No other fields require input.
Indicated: 5h26
